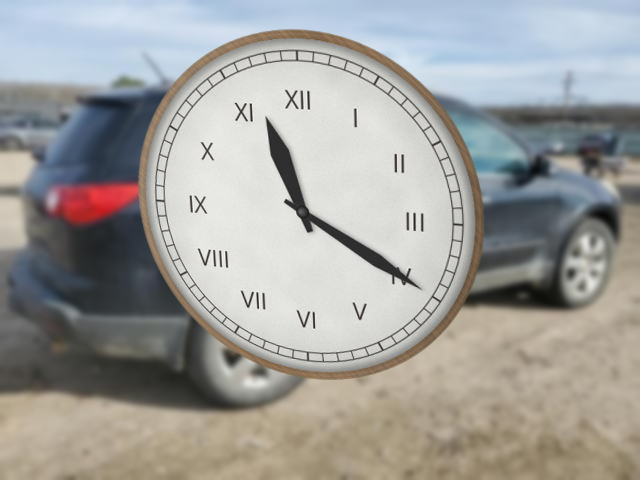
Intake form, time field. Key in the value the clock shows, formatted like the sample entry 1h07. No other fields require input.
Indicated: 11h20
